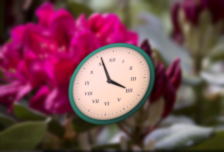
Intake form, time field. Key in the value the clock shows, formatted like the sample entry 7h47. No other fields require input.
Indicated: 3h56
